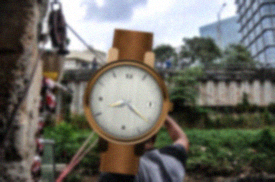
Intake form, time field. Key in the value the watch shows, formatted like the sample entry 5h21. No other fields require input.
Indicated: 8h21
